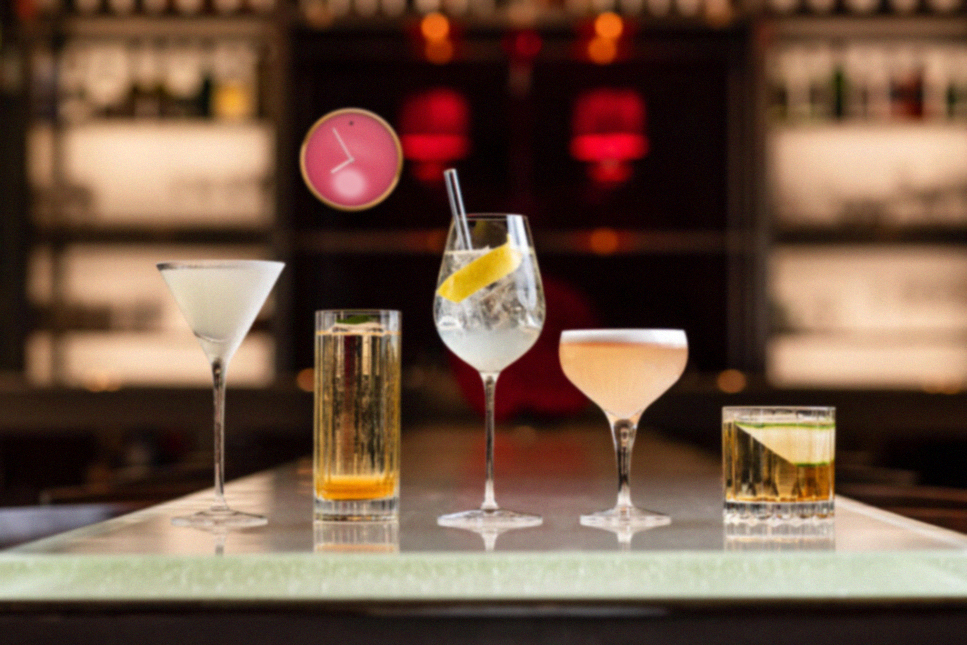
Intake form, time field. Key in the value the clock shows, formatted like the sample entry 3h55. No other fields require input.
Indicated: 7h55
